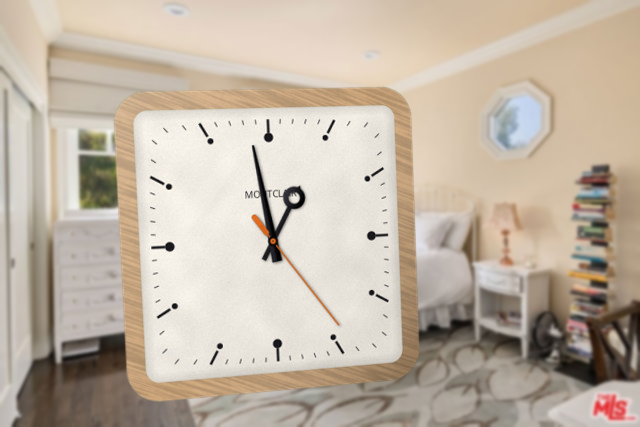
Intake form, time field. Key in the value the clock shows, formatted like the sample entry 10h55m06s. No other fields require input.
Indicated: 12h58m24s
